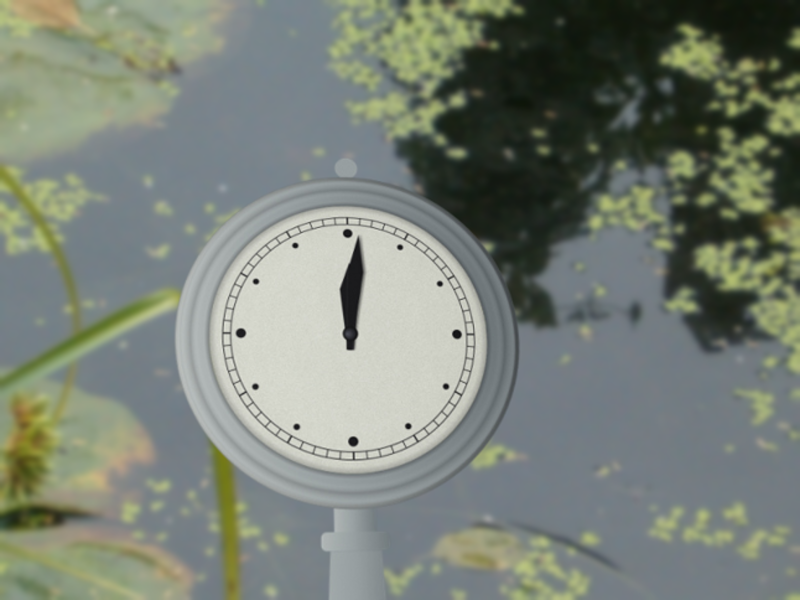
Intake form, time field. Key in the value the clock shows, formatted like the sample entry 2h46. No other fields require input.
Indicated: 12h01
